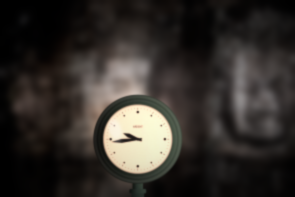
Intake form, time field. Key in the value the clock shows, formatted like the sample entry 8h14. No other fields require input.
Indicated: 9h44
